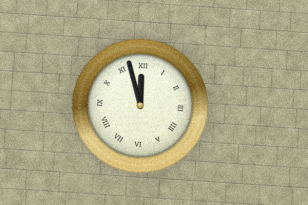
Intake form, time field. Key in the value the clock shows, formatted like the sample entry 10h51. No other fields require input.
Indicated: 11h57
